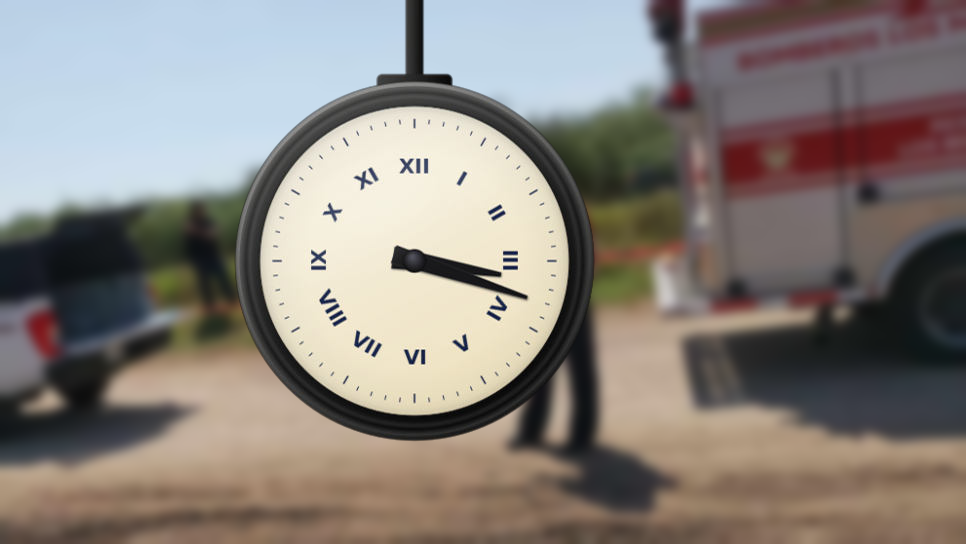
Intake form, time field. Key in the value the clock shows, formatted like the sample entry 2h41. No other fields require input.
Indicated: 3h18
